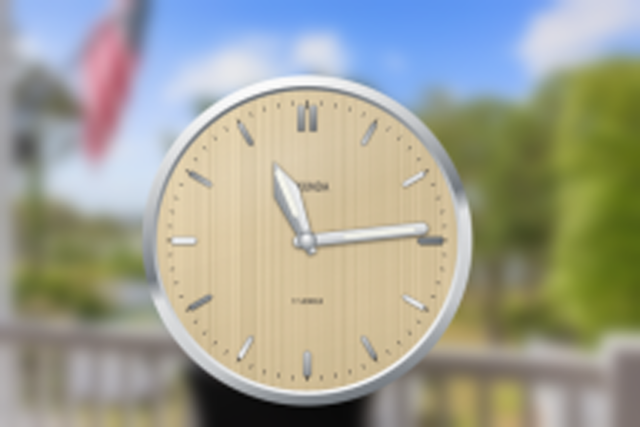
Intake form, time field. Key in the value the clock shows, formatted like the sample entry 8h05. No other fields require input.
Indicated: 11h14
